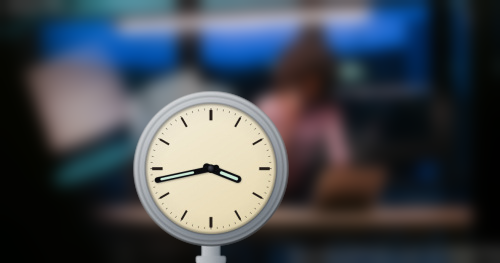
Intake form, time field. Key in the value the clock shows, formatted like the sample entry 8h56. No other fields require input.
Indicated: 3h43
